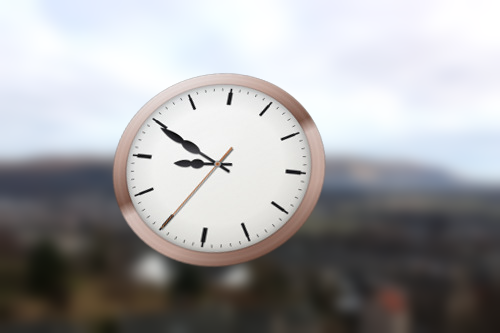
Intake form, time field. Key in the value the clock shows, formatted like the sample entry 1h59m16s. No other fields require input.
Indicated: 8h49m35s
